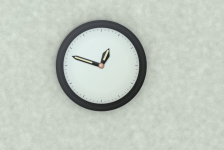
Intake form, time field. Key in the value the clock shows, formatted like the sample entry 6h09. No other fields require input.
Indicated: 12h48
